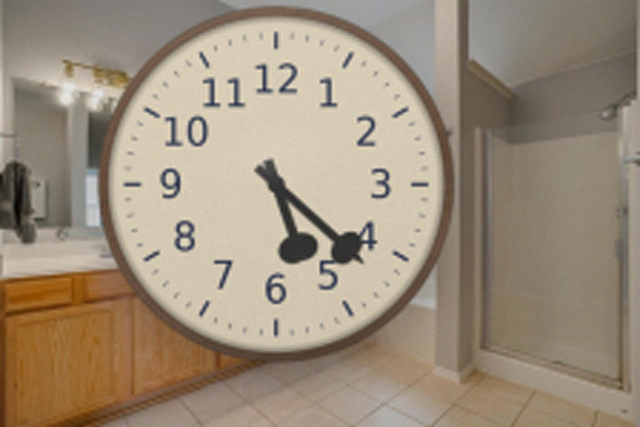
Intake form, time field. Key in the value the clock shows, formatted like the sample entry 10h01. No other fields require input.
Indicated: 5h22
